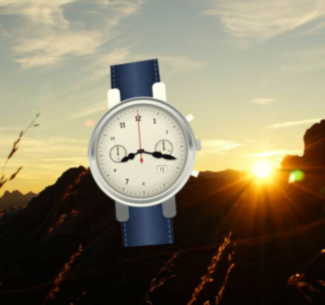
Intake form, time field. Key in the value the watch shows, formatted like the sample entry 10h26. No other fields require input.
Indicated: 8h18
